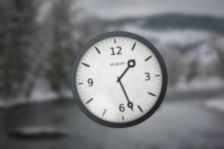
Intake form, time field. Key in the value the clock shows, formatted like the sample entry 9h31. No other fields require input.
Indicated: 1h27
